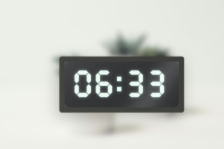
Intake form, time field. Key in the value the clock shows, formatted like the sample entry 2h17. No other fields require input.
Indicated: 6h33
